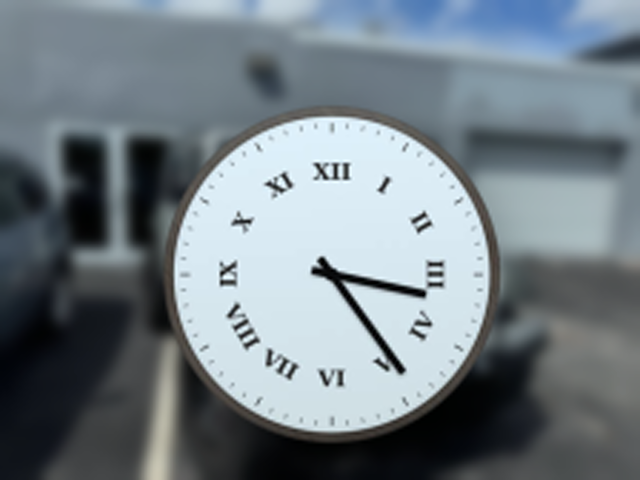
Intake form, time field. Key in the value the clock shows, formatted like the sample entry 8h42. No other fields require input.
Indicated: 3h24
